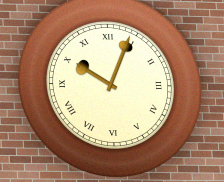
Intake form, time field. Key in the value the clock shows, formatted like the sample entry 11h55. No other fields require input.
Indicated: 10h04
